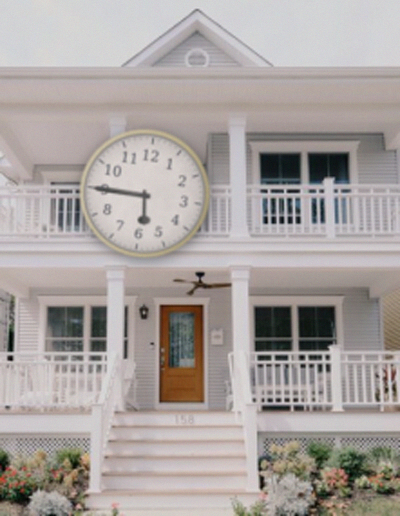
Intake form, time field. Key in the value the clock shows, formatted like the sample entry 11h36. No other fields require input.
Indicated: 5h45
